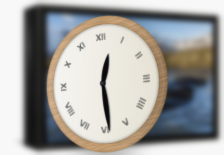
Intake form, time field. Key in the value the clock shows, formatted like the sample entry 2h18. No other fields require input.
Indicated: 12h29
